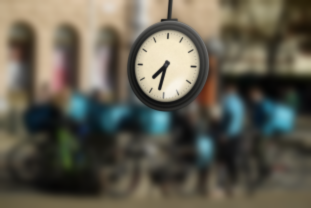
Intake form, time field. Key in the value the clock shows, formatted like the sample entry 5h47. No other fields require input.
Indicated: 7h32
